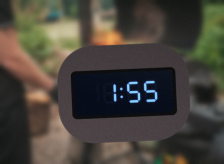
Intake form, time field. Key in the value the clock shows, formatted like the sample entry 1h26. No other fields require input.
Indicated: 1h55
